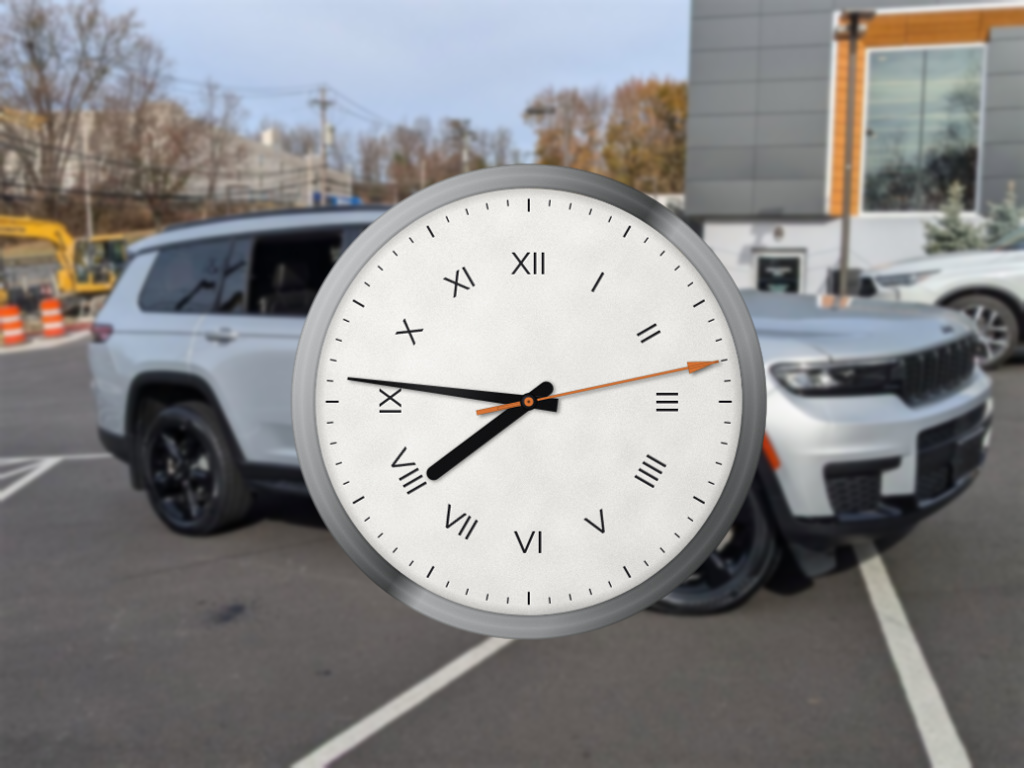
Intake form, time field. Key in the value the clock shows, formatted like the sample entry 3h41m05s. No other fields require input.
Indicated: 7h46m13s
